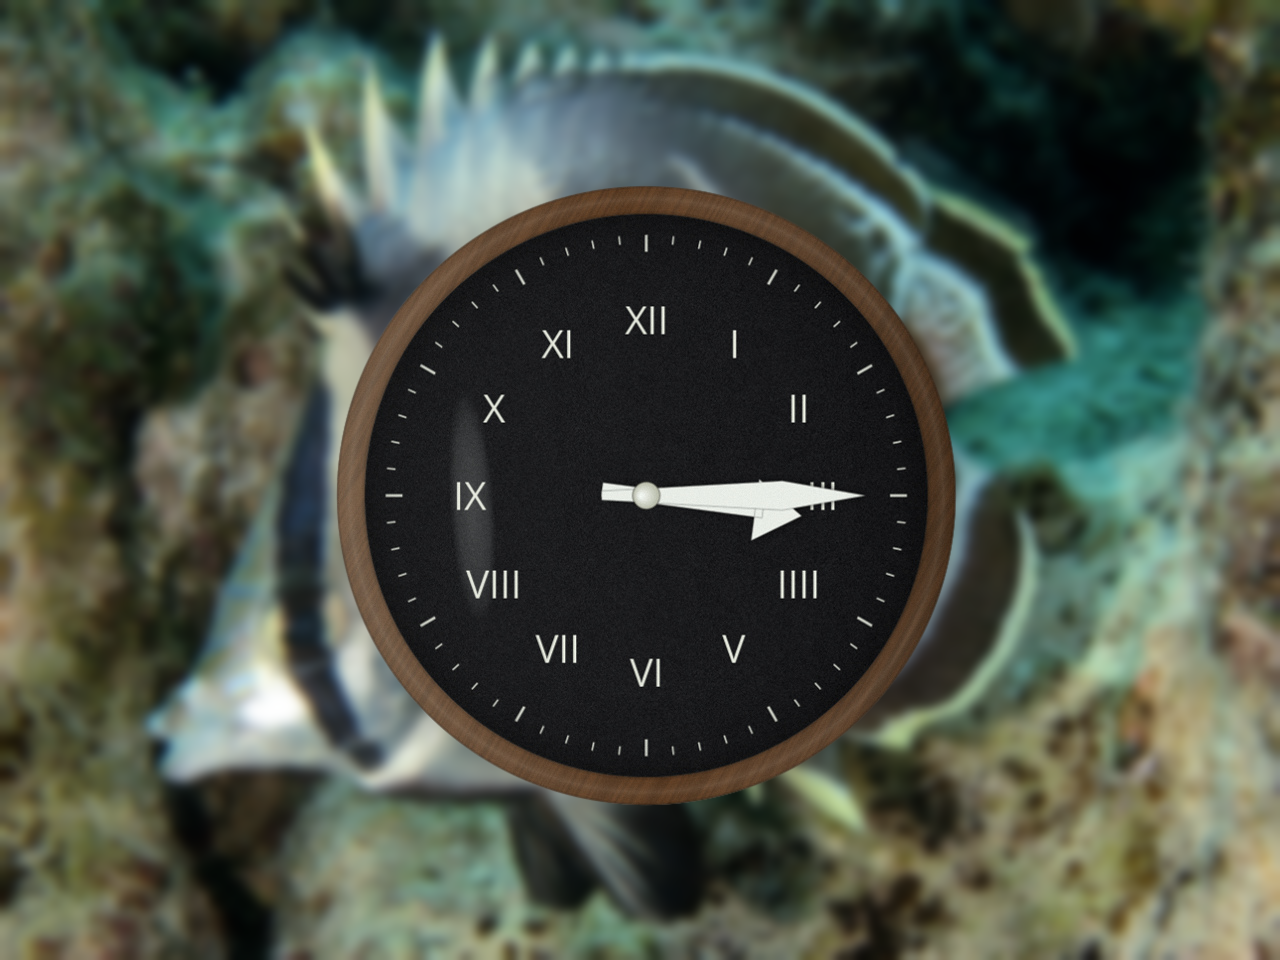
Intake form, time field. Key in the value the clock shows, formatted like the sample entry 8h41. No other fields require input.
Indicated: 3h15
